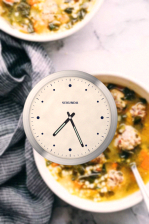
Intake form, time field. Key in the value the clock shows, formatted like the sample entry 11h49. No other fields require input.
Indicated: 7h26
